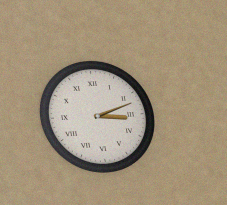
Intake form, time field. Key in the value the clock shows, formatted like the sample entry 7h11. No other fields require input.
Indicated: 3h12
